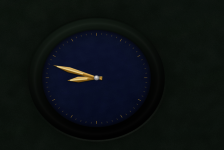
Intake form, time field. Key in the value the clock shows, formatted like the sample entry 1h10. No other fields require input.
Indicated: 8h48
